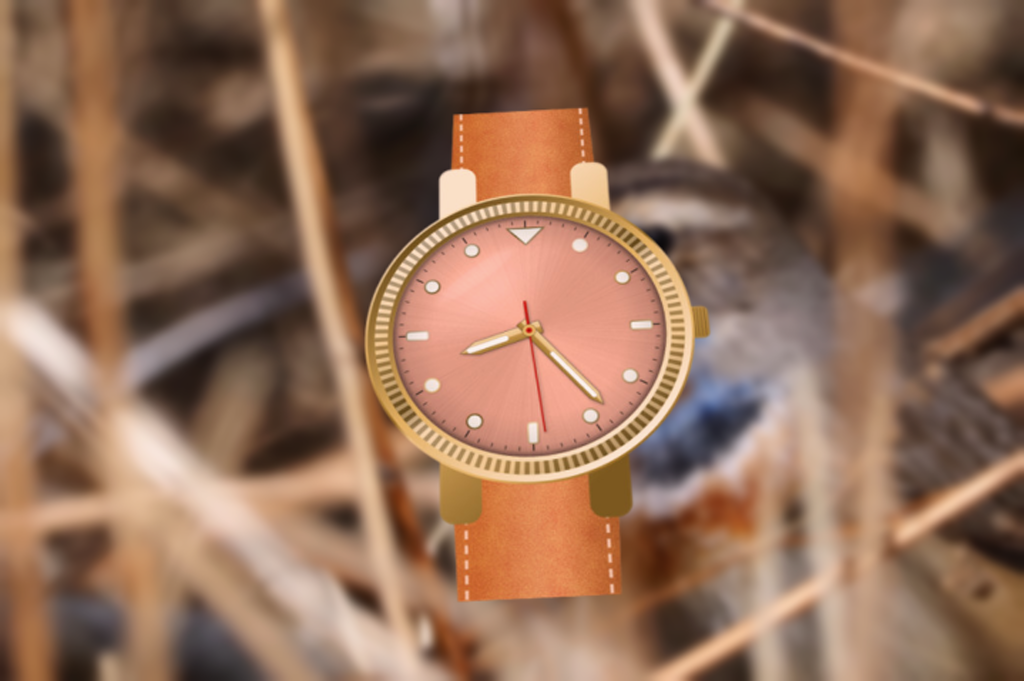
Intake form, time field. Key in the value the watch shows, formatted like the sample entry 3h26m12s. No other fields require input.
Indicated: 8h23m29s
